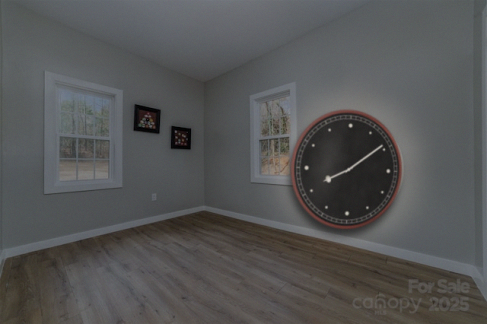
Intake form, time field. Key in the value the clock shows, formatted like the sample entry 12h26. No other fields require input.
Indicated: 8h09
